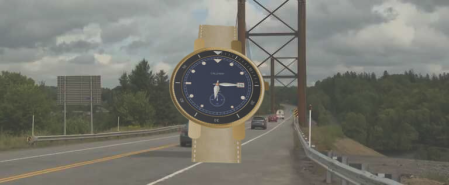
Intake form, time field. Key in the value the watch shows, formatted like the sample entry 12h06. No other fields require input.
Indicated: 6h15
